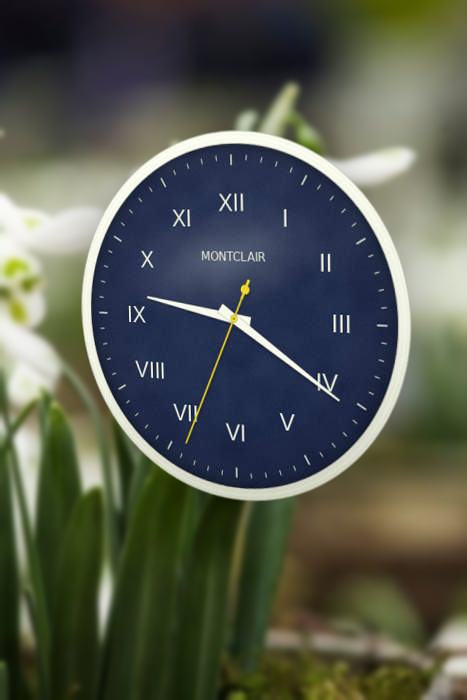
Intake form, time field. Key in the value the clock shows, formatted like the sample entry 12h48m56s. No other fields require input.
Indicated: 9h20m34s
